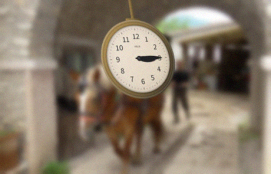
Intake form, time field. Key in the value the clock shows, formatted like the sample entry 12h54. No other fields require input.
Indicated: 3h15
